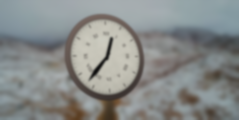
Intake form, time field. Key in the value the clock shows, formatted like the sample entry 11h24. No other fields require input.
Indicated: 12h37
